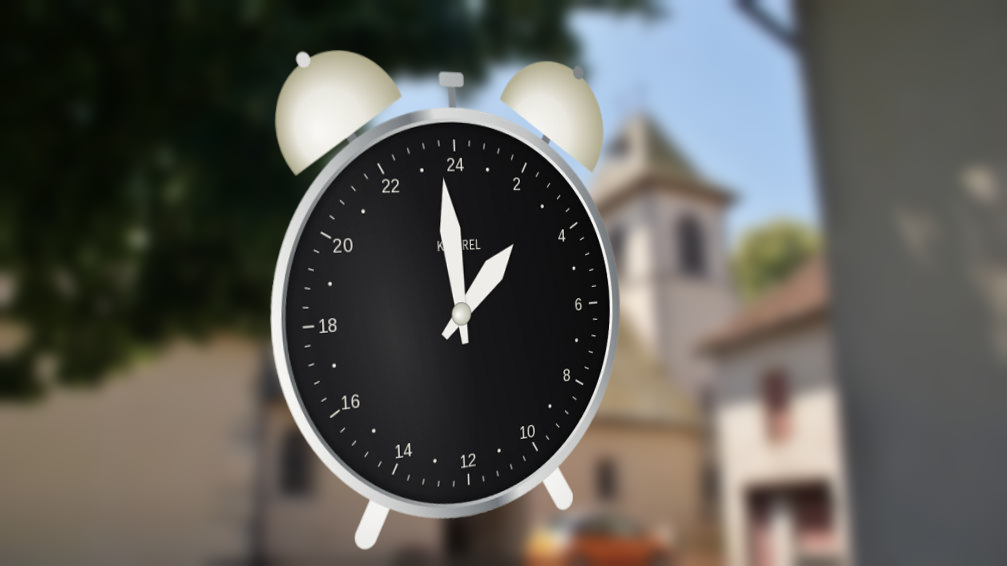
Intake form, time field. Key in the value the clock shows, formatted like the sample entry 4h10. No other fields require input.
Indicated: 2h59
